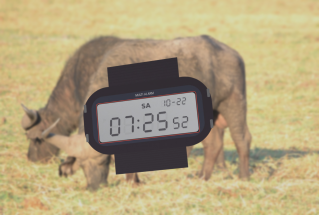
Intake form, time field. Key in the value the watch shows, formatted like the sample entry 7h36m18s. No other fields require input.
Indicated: 7h25m52s
